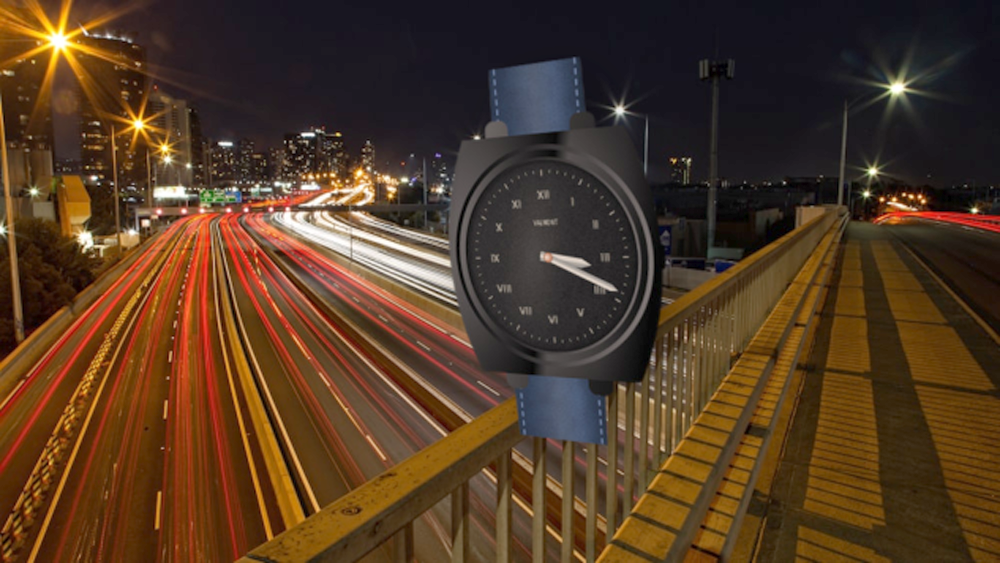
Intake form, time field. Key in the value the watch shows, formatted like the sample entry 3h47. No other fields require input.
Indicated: 3h19
